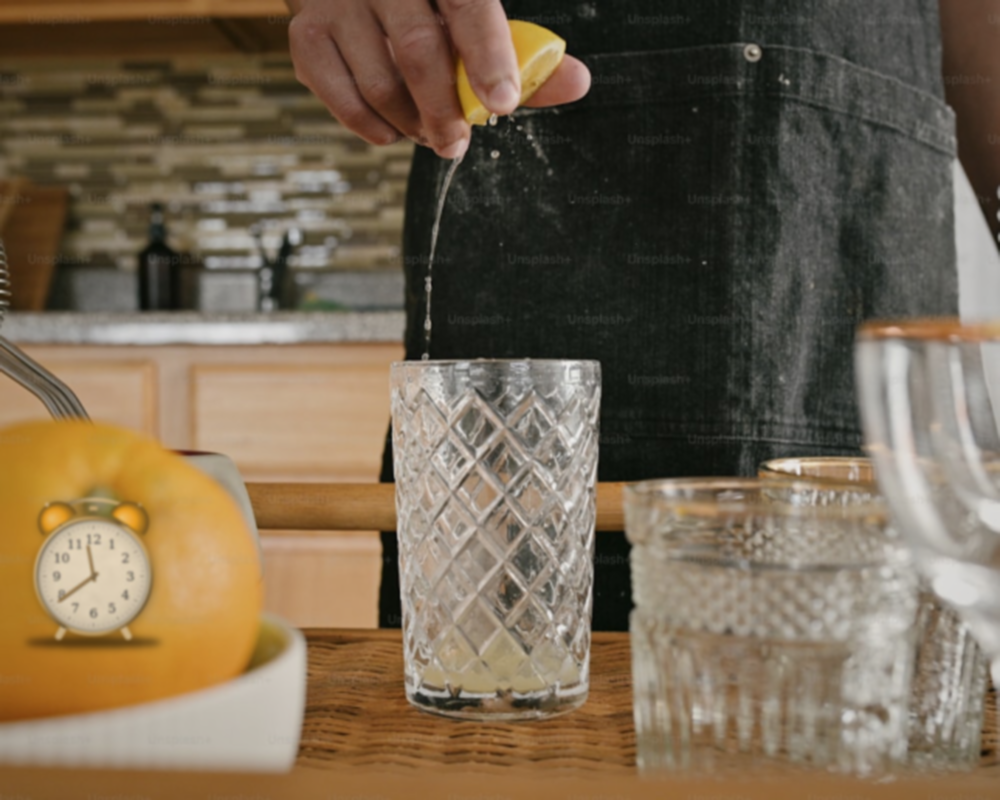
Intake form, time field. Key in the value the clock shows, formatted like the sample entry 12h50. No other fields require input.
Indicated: 11h39
